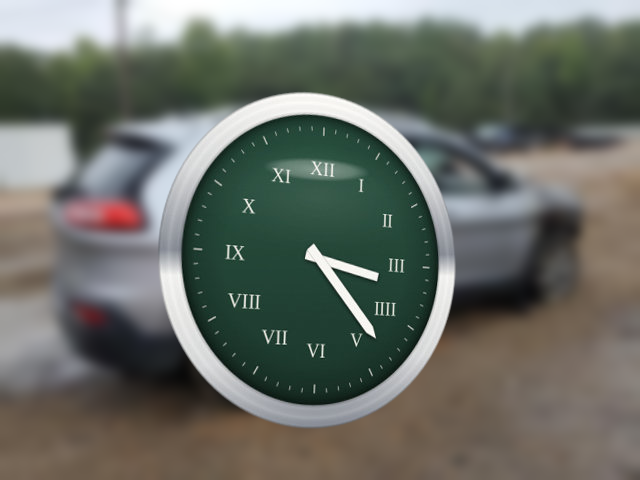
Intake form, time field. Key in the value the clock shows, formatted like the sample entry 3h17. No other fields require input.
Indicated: 3h23
